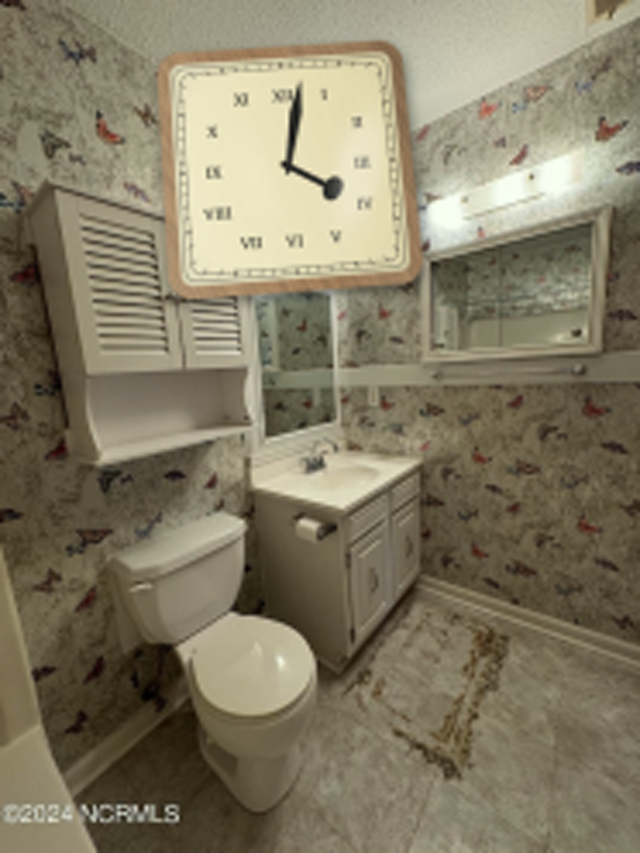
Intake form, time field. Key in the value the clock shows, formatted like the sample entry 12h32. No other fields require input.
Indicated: 4h02
